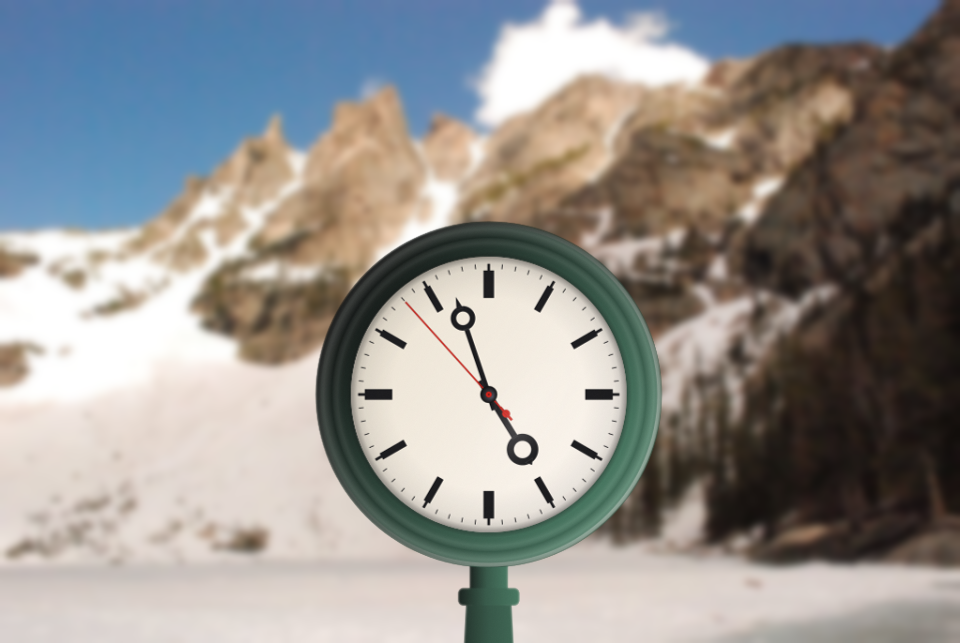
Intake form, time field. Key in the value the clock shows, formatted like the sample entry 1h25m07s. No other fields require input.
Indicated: 4h56m53s
